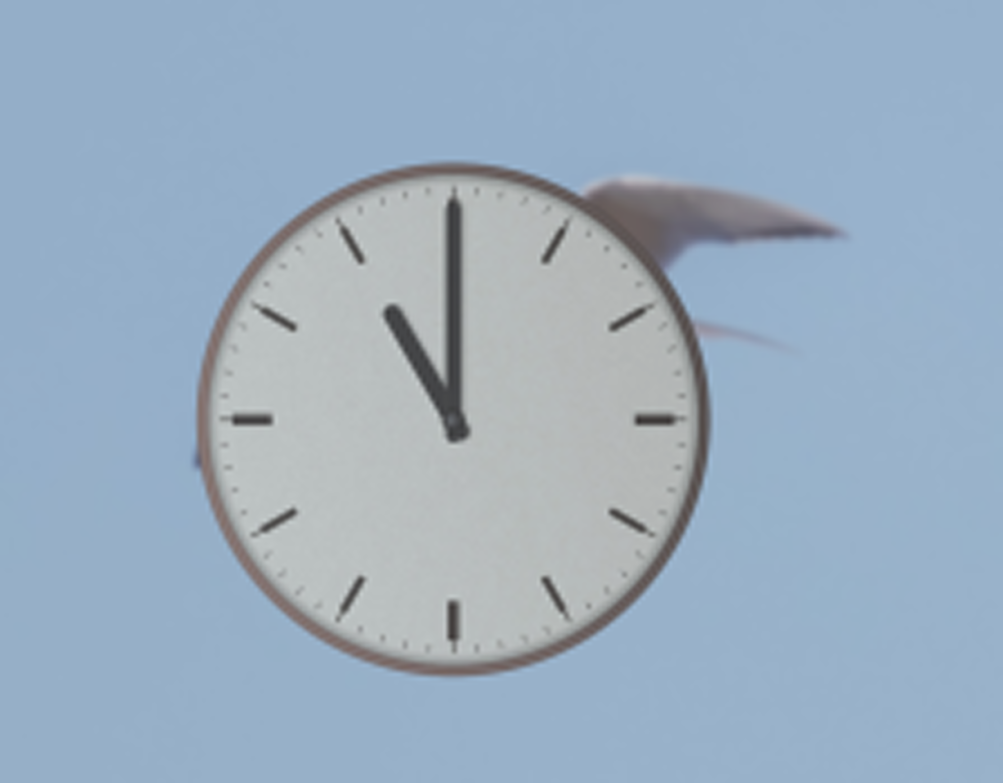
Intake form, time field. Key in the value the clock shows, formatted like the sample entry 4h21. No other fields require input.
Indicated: 11h00
